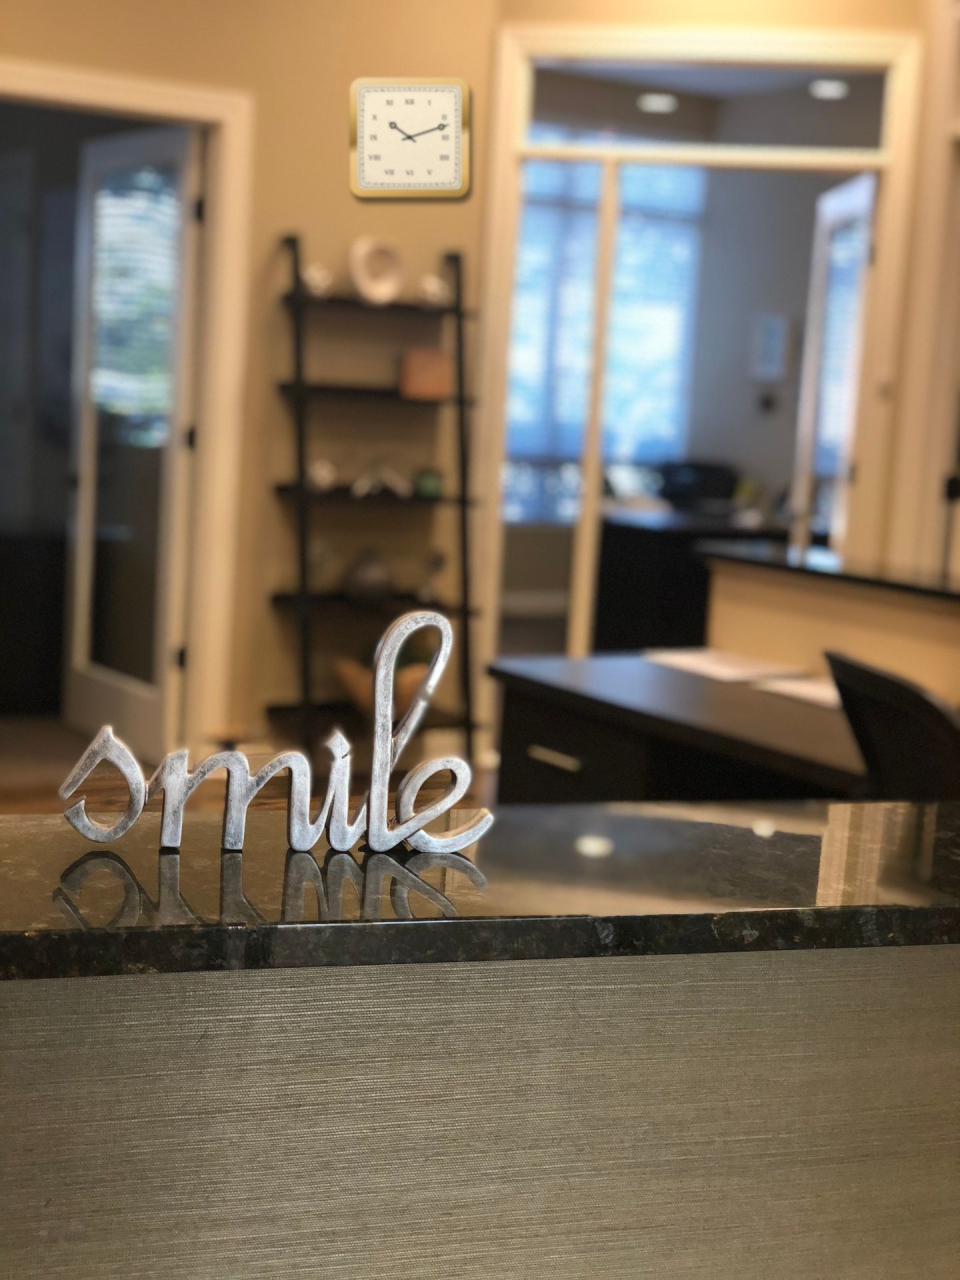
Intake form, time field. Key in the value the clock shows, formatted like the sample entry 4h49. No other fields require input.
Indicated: 10h12
